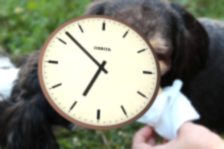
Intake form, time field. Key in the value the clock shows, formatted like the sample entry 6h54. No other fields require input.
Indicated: 6h52
